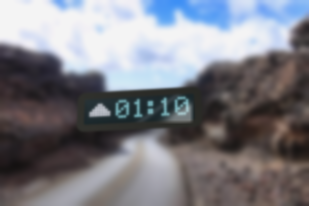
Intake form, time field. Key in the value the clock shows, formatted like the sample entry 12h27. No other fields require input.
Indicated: 1h10
